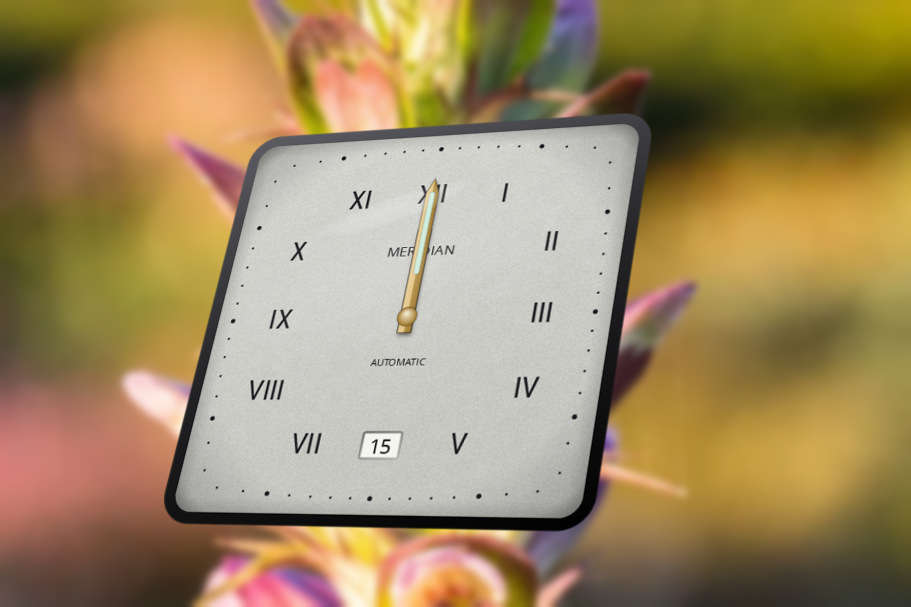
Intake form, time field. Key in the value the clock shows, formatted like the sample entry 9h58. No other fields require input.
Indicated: 12h00
